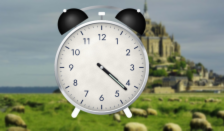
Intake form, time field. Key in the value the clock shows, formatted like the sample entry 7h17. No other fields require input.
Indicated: 4h22
